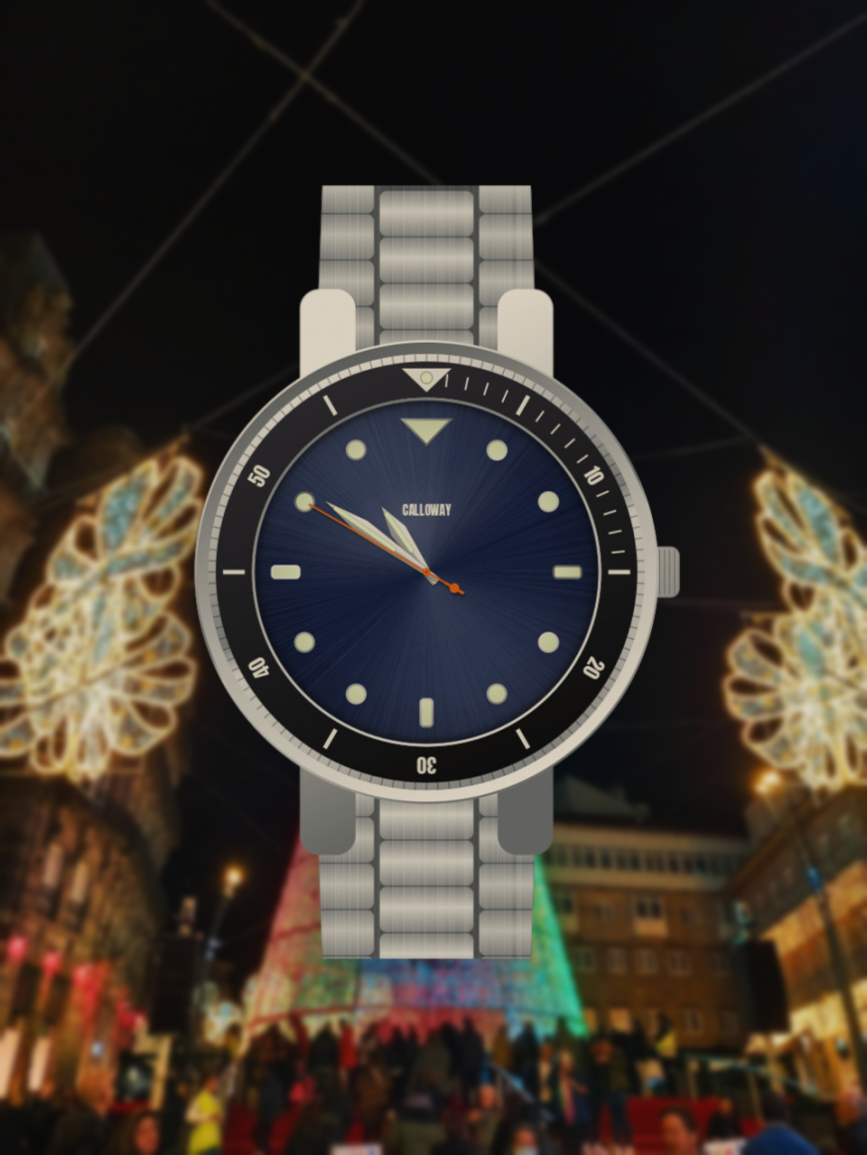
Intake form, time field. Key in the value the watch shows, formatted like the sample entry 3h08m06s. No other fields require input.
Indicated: 10h50m50s
